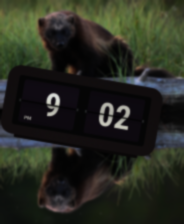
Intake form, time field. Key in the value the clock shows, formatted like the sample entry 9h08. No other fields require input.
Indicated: 9h02
